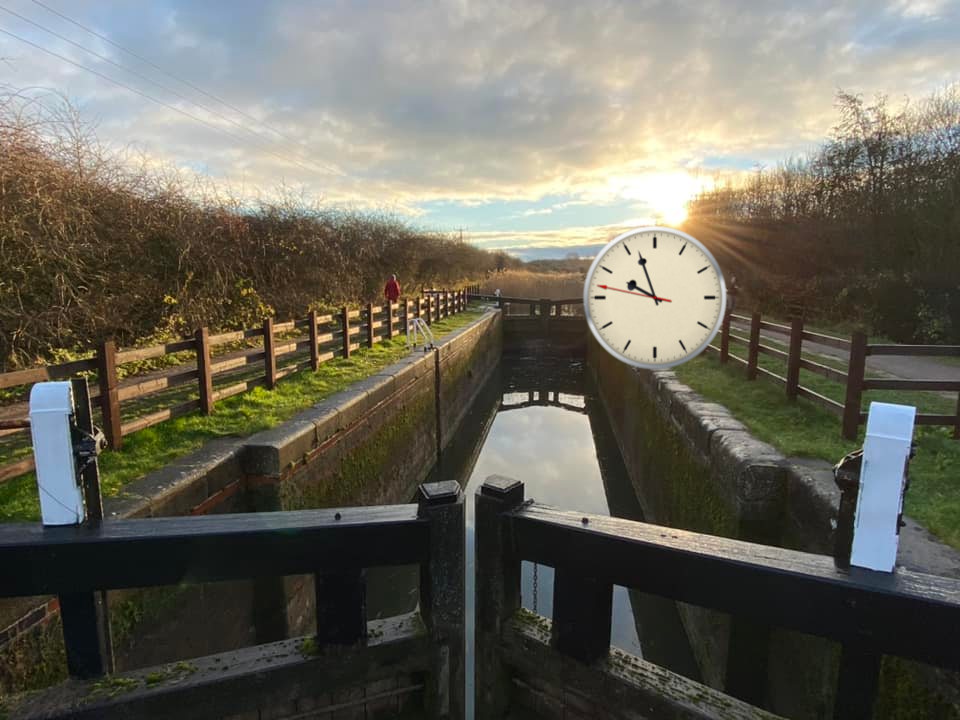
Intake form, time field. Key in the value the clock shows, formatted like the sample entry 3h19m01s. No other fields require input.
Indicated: 9h56m47s
